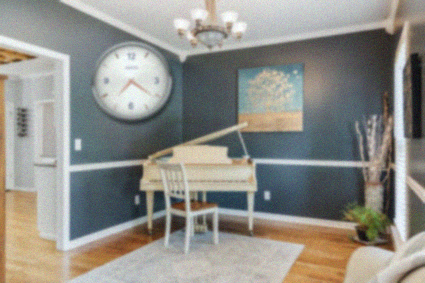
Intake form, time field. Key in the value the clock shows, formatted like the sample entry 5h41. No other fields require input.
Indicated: 7h21
